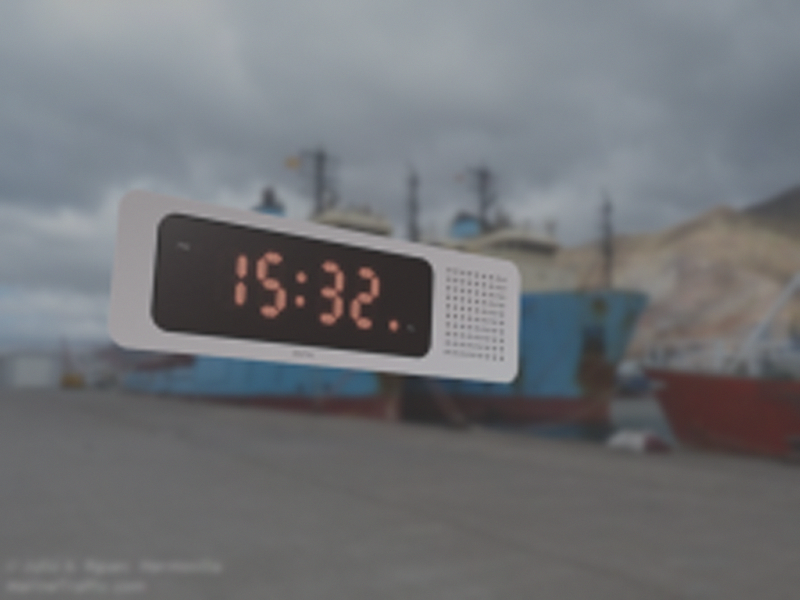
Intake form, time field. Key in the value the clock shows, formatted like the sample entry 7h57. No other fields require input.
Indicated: 15h32
